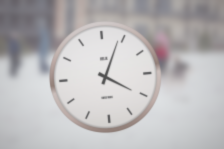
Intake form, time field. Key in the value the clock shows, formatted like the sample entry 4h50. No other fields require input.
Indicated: 4h04
